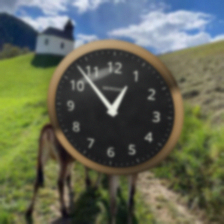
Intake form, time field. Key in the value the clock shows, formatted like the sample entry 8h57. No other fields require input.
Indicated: 12h53
